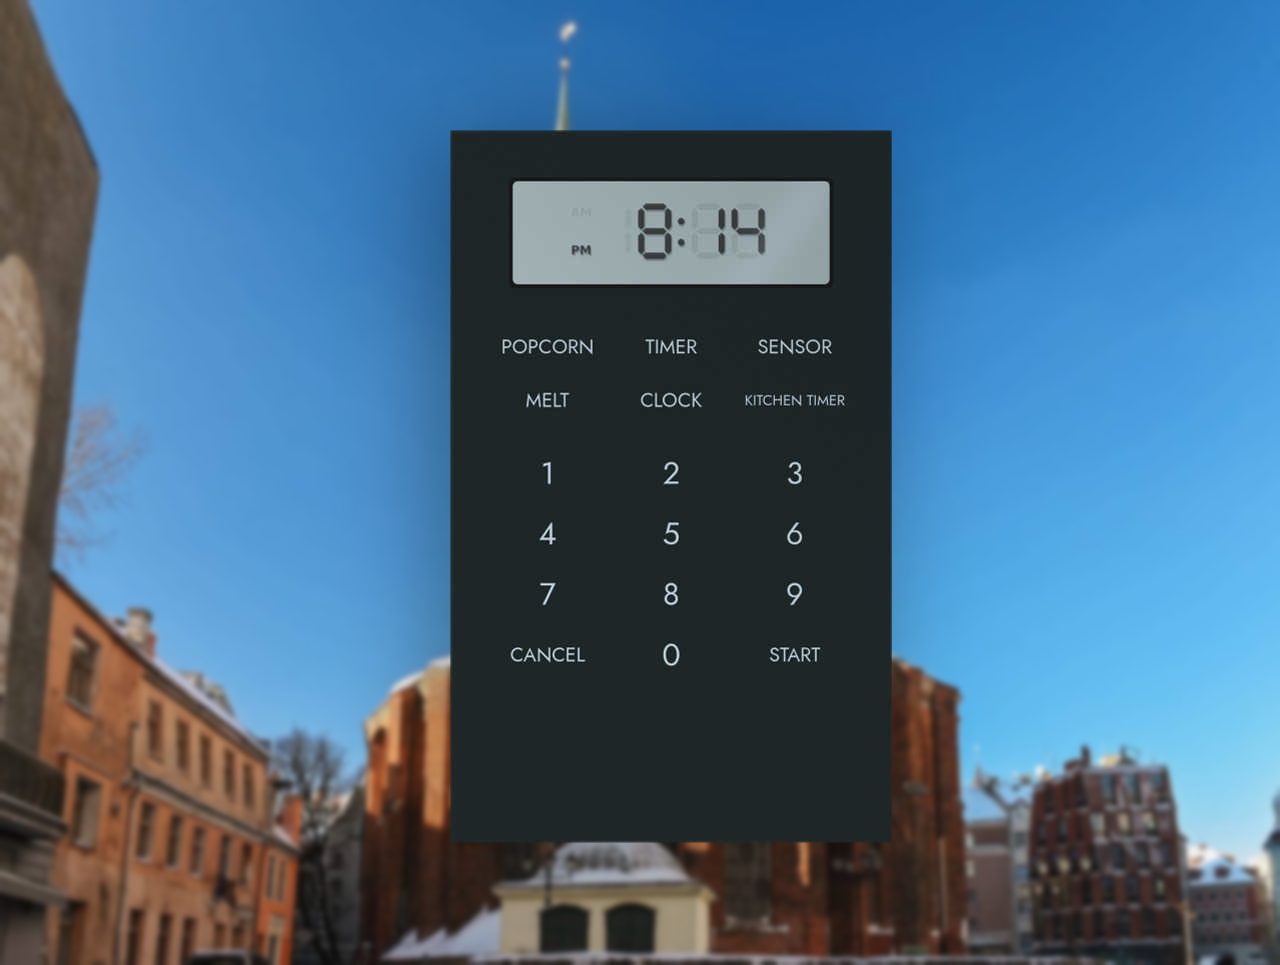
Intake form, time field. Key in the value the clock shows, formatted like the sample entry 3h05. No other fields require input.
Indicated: 8h14
